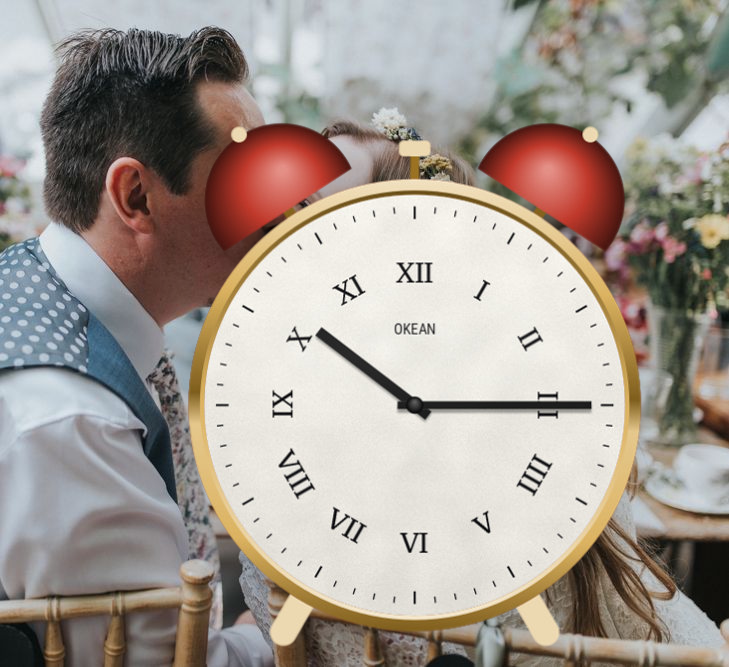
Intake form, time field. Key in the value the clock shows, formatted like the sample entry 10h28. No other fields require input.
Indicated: 10h15
